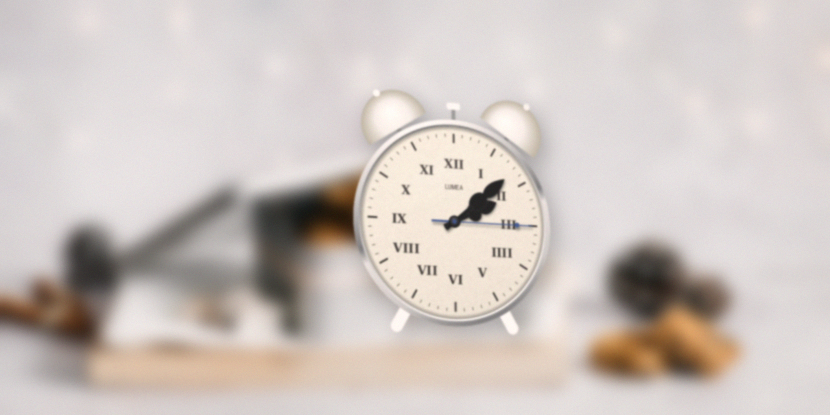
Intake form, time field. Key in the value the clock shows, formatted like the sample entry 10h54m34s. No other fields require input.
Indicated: 2h08m15s
